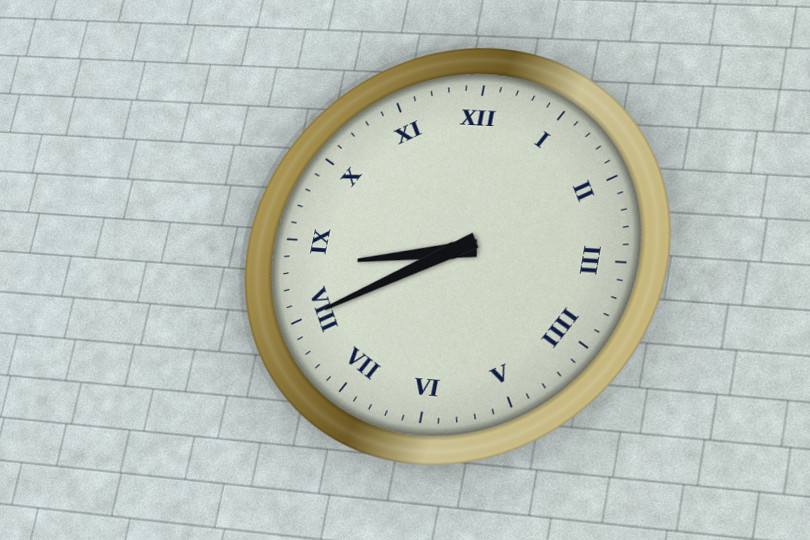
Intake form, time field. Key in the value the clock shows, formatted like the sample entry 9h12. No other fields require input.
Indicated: 8h40
